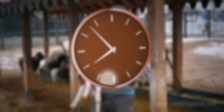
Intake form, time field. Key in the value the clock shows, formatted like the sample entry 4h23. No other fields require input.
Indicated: 7h53
